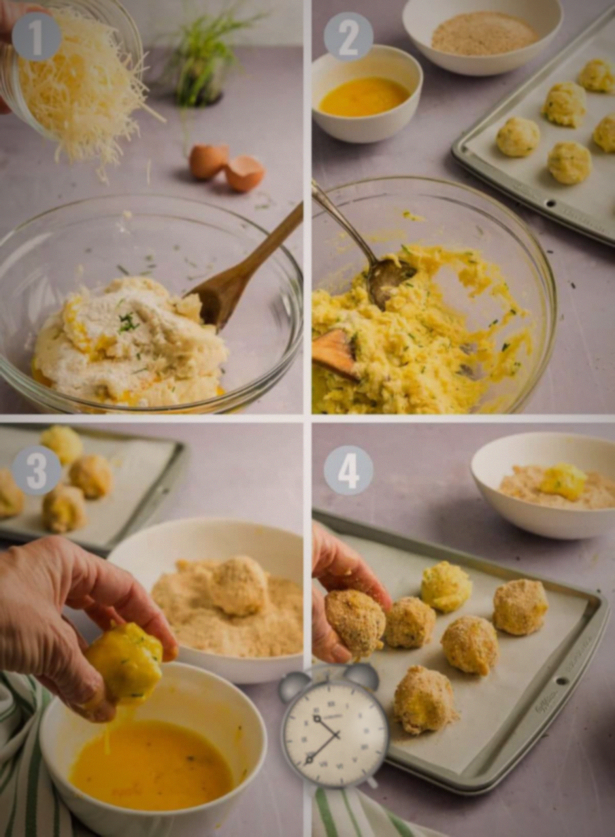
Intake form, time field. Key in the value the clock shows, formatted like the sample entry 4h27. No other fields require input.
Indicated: 10h39
